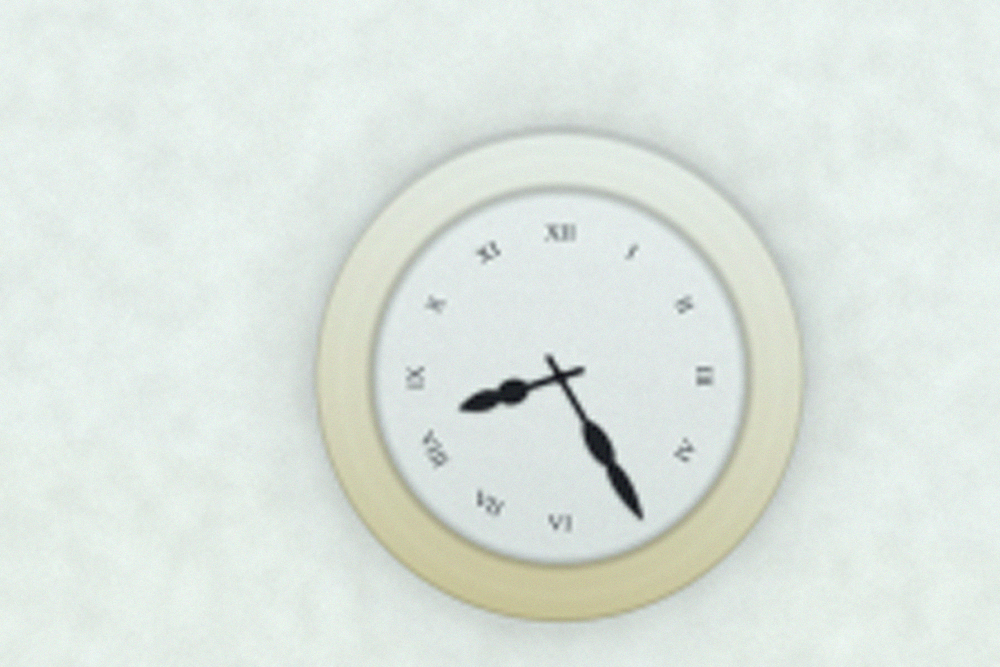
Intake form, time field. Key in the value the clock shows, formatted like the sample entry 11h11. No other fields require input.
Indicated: 8h25
